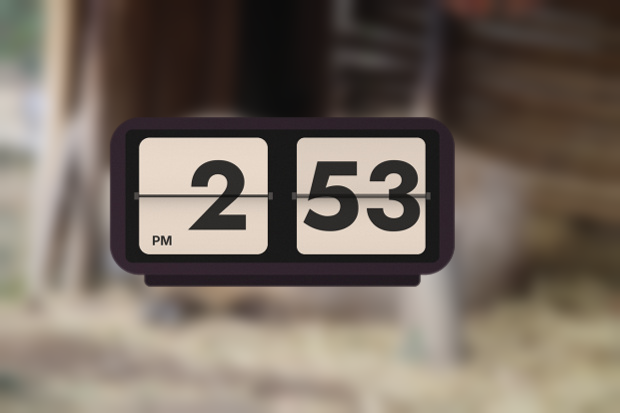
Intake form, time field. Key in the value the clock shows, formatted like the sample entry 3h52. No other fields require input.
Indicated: 2h53
